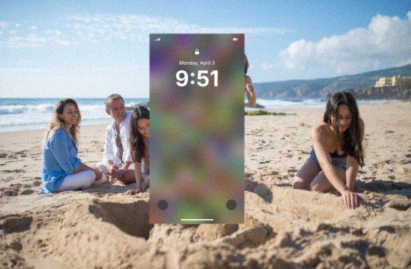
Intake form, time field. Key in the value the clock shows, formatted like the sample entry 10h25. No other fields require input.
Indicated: 9h51
